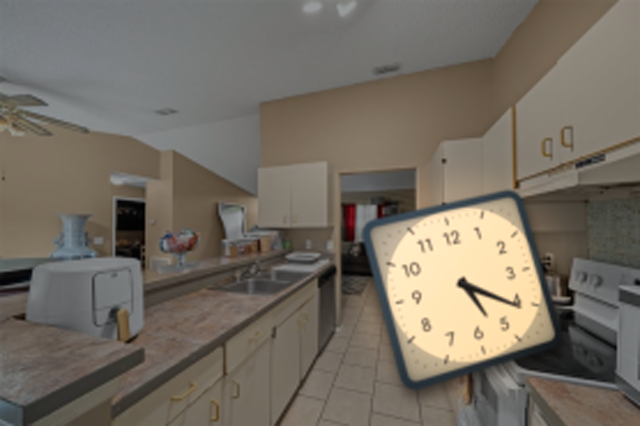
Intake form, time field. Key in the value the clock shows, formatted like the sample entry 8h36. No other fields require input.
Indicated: 5h21
